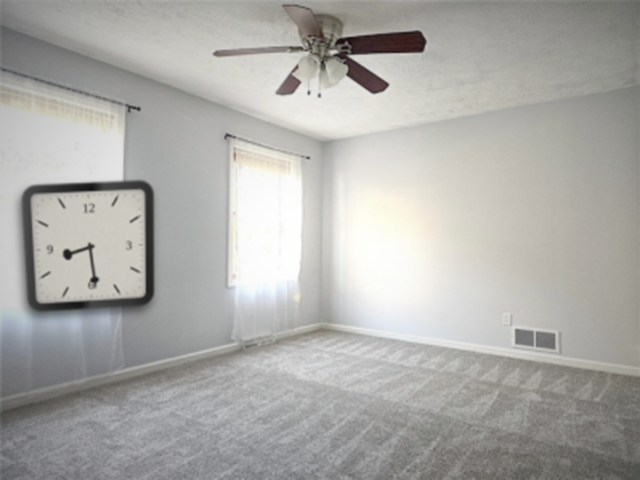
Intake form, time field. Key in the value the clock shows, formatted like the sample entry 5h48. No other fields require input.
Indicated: 8h29
